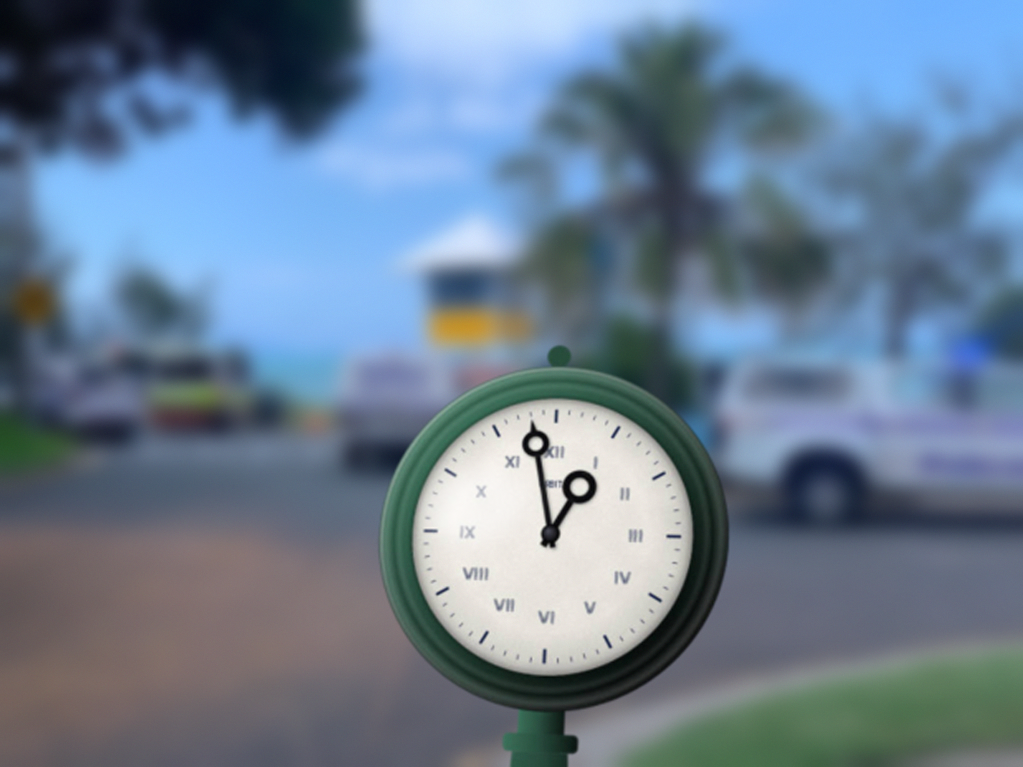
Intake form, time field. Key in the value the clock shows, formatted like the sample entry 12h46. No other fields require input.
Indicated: 12h58
